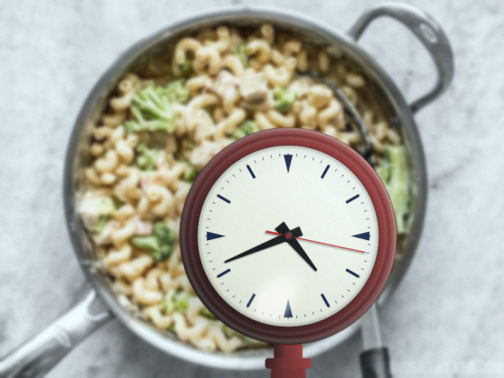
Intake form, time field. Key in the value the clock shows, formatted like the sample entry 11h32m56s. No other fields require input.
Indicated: 4h41m17s
